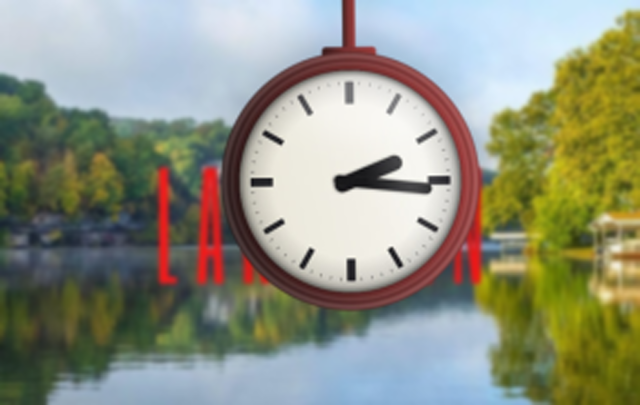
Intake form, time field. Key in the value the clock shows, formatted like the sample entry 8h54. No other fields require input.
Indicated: 2h16
